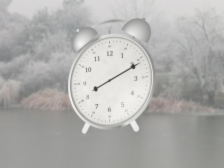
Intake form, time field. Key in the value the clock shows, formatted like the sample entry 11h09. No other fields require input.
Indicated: 8h11
